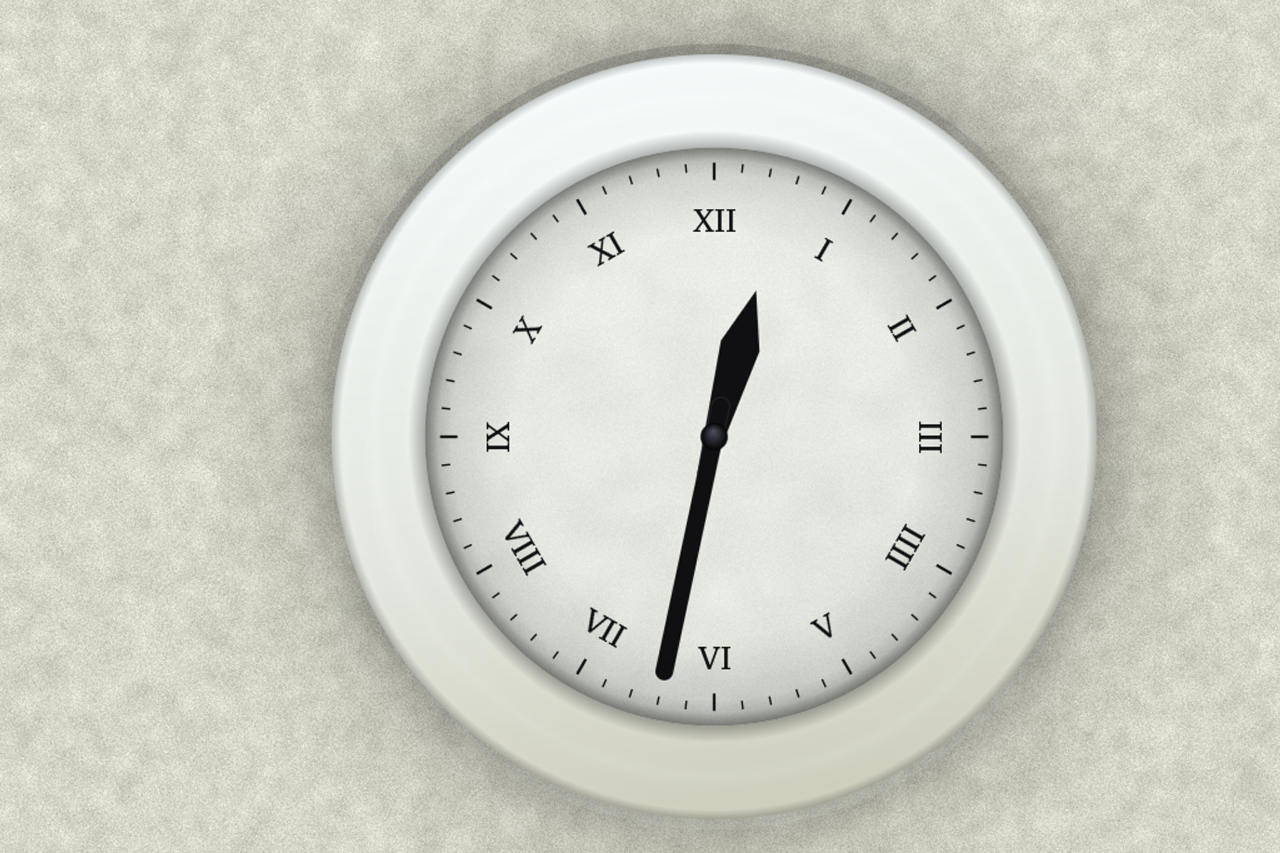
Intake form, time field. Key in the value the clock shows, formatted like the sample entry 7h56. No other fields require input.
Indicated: 12h32
